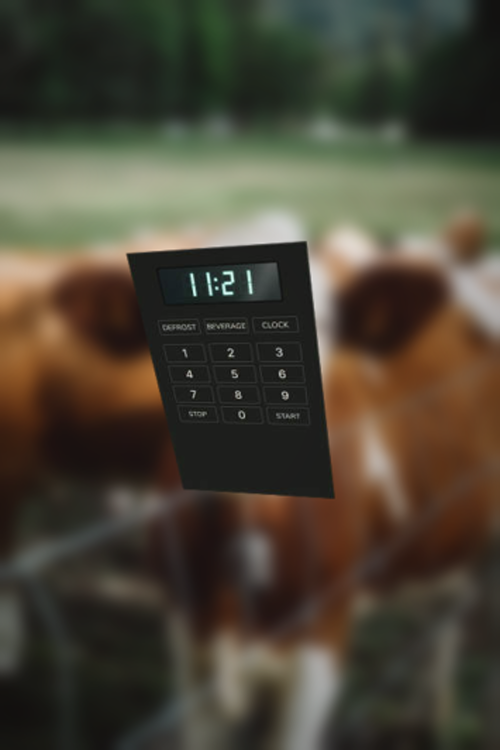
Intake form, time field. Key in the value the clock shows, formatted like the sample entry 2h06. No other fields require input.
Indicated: 11h21
